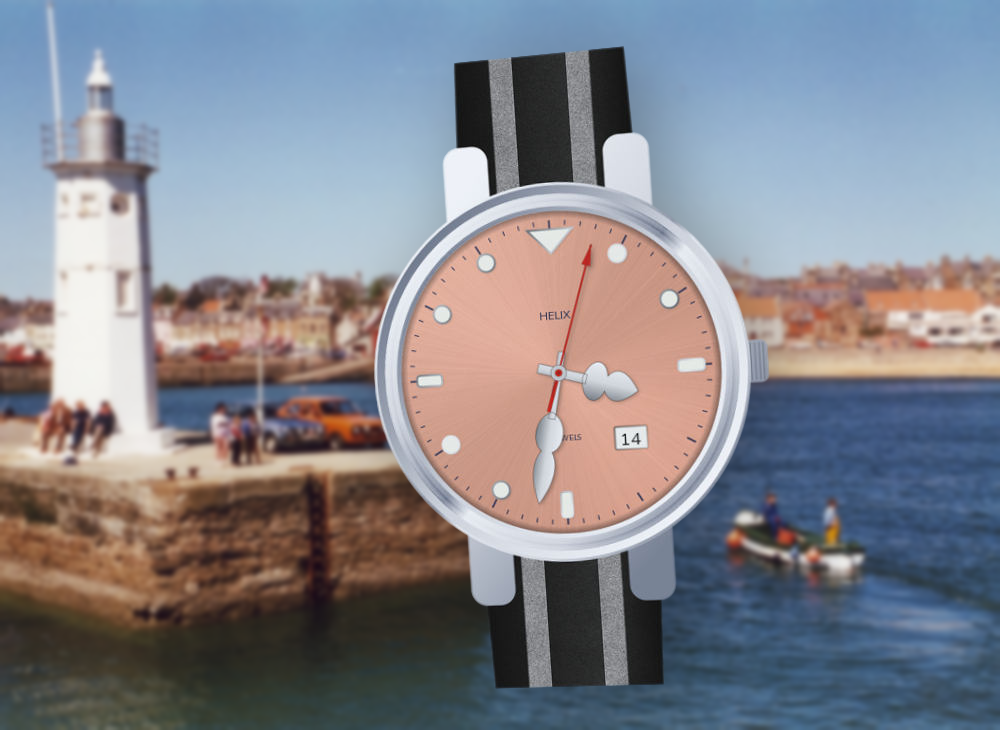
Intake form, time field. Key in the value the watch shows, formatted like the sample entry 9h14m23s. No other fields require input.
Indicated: 3h32m03s
